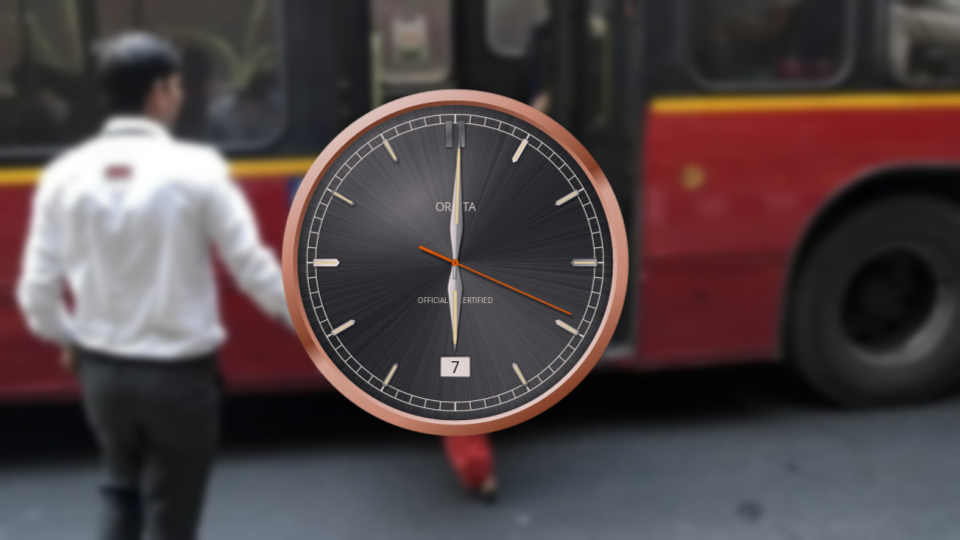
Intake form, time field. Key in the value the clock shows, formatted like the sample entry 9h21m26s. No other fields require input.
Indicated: 6h00m19s
